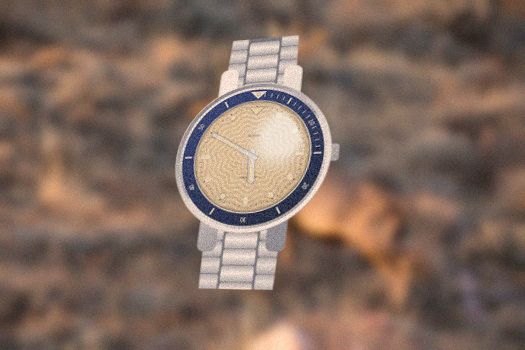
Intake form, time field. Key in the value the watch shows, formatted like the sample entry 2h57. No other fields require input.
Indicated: 5h50
